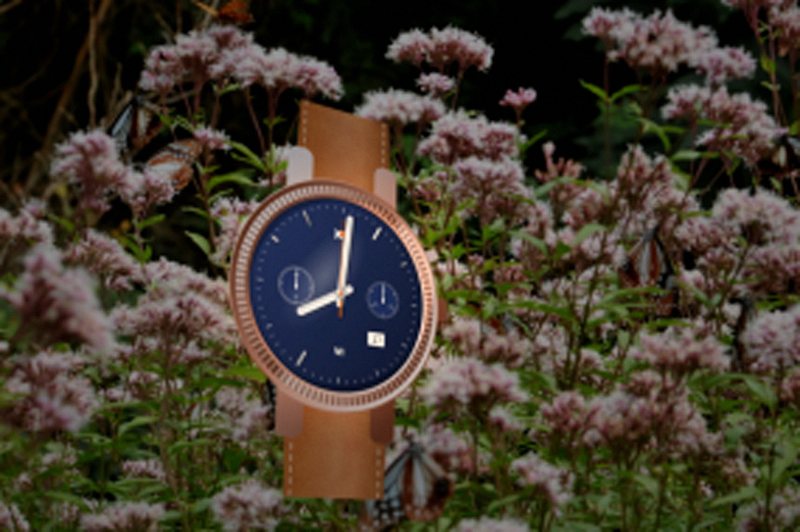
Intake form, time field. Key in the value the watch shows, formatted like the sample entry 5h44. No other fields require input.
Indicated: 8h01
